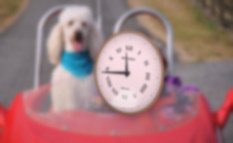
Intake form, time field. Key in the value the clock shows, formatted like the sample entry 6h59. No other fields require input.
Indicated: 11h44
